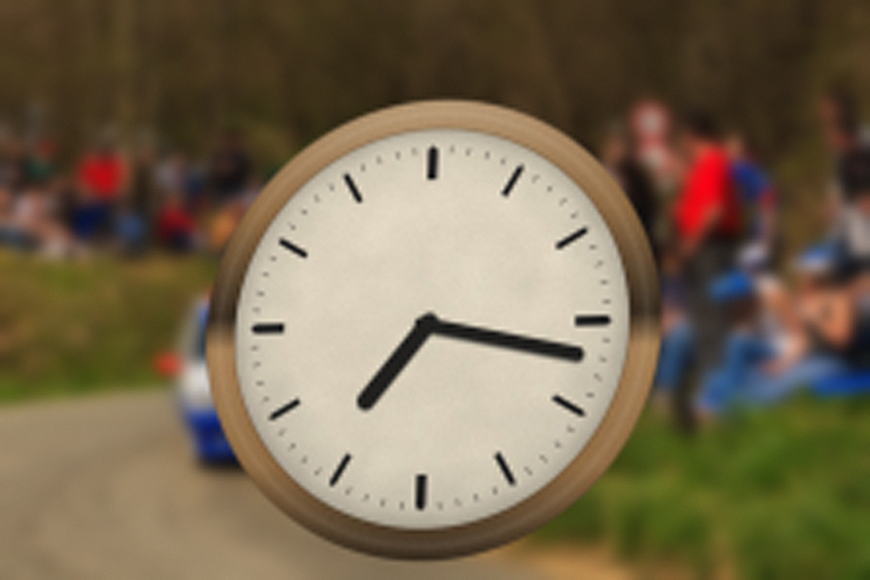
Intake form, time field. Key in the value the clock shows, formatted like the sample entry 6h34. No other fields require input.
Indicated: 7h17
